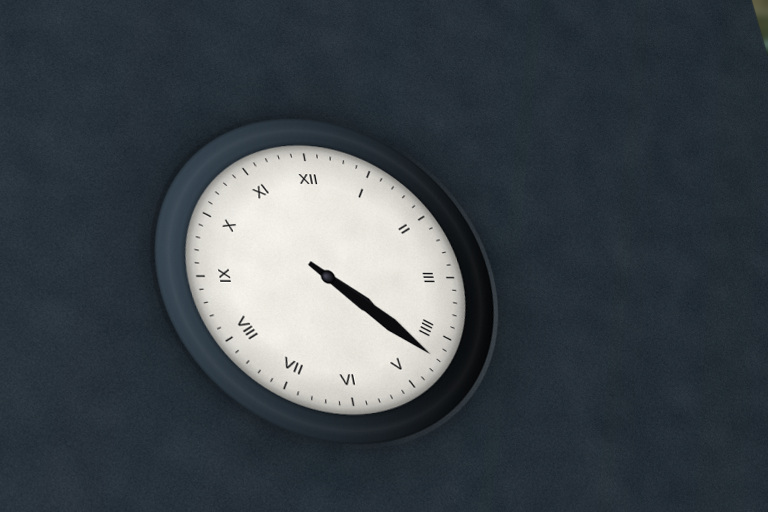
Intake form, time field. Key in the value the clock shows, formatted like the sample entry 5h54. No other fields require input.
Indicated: 4h22
